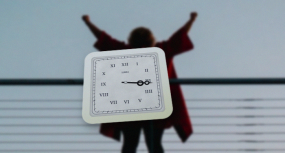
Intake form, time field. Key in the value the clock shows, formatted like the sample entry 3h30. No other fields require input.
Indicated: 3h16
